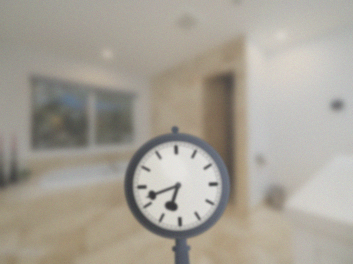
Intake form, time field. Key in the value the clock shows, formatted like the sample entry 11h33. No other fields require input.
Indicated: 6h42
